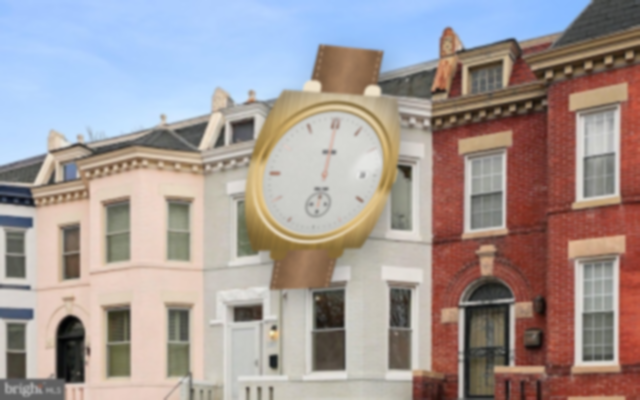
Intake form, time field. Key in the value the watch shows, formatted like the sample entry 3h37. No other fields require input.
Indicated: 12h00
